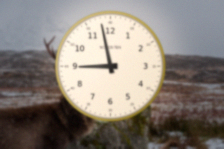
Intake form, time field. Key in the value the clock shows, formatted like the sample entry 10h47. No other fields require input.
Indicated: 8h58
